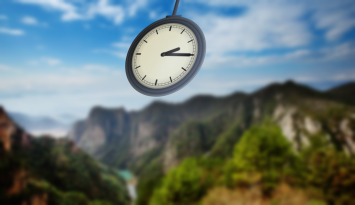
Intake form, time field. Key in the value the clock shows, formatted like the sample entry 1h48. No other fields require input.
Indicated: 2h15
